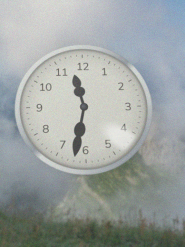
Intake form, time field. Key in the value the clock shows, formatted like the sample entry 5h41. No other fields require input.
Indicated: 11h32
